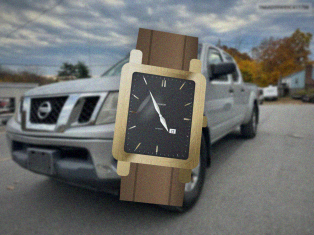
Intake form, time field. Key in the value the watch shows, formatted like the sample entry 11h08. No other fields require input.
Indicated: 4h55
